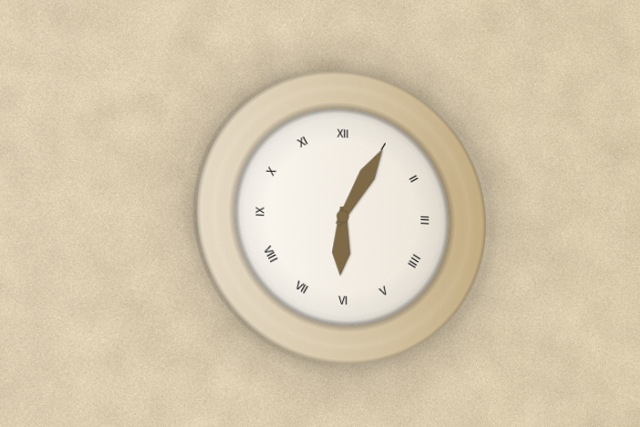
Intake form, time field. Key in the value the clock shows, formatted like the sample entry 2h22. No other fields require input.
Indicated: 6h05
